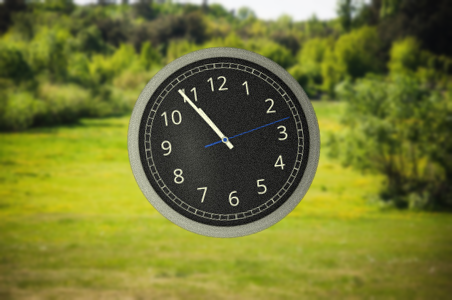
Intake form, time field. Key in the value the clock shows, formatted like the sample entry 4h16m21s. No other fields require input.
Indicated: 10h54m13s
